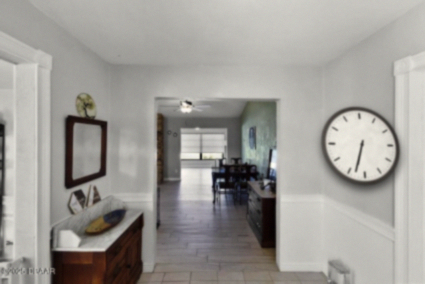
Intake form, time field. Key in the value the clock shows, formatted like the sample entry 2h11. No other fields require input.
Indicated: 6h33
